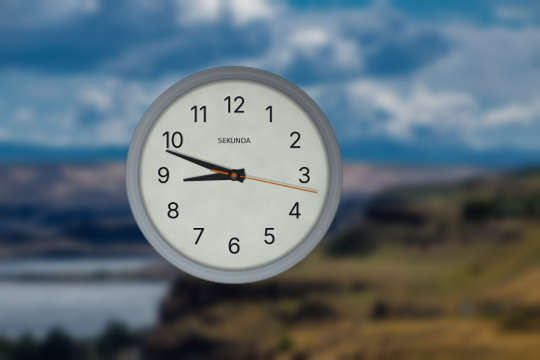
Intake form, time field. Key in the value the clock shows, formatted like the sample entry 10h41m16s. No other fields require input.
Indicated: 8h48m17s
